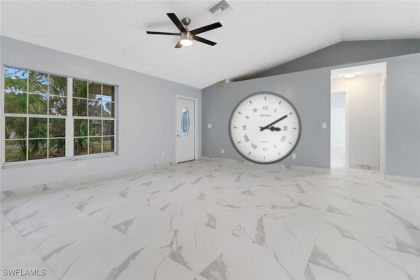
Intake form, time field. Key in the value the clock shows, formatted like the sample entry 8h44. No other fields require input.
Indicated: 3h10
